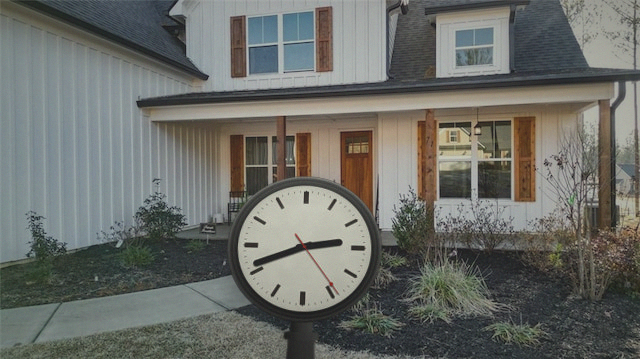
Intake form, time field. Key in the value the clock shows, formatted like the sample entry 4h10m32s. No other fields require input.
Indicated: 2h41m24s
